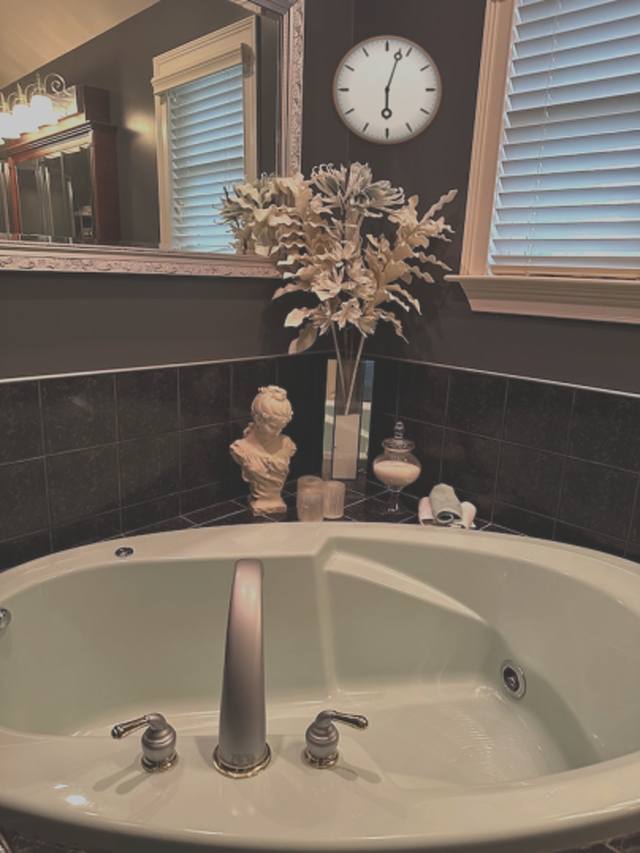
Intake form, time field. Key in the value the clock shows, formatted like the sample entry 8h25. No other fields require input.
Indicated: 6h03
